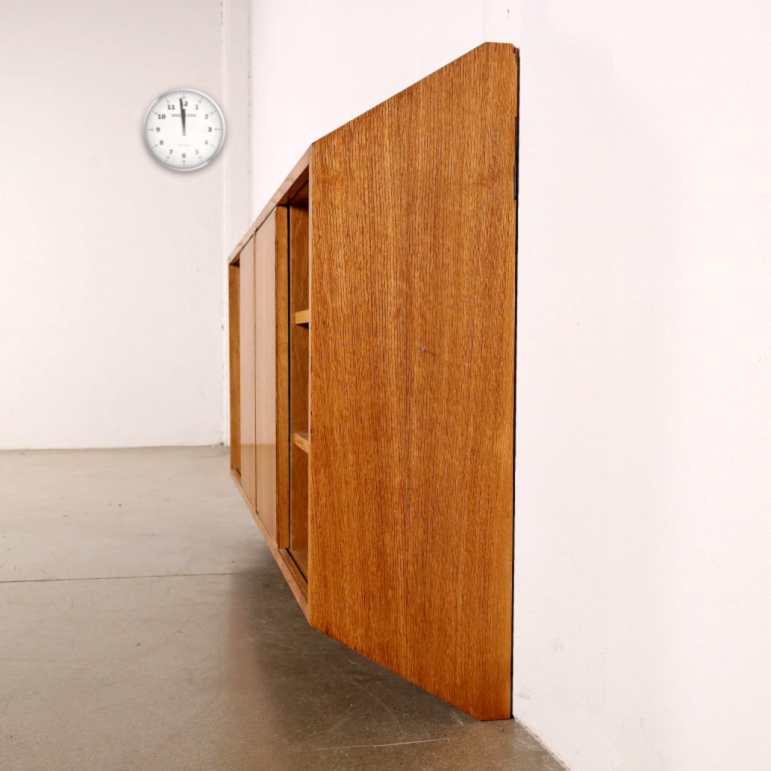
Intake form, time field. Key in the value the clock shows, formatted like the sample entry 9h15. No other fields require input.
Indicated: 11h59
